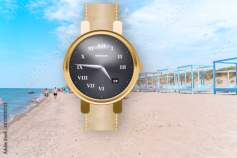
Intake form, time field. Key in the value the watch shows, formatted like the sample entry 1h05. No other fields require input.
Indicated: 4h46
